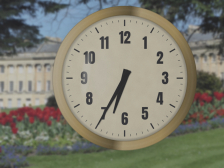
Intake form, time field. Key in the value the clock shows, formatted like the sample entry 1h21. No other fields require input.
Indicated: 6h35
